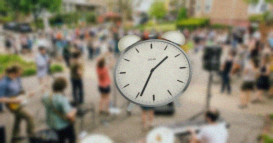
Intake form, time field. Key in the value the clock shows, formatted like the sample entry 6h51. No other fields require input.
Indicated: 1h34
